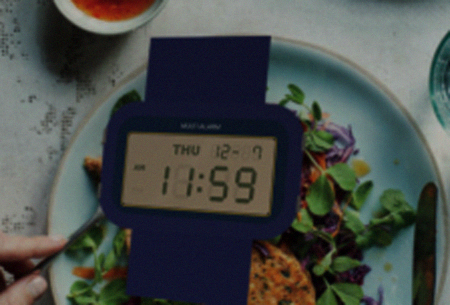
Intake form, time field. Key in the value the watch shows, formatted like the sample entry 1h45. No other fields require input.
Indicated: 11h59
